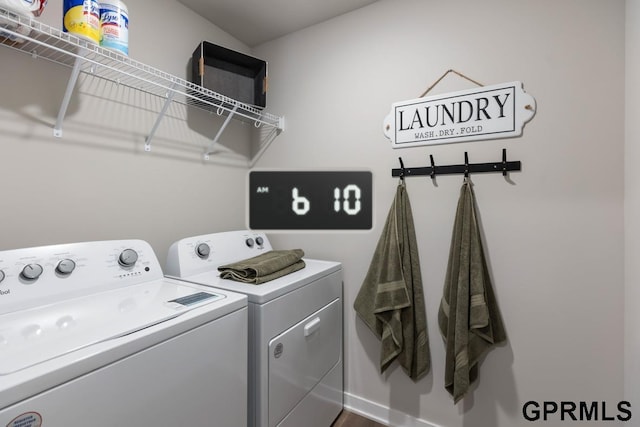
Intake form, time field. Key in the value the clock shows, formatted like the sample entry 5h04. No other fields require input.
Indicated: 6h10
